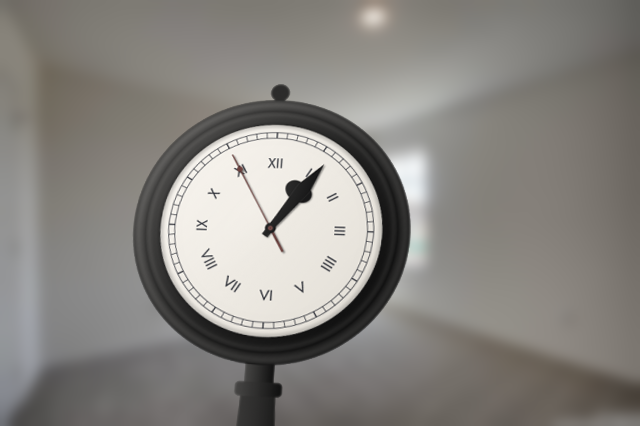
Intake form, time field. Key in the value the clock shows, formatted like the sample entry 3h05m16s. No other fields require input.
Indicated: 1h05m55s
